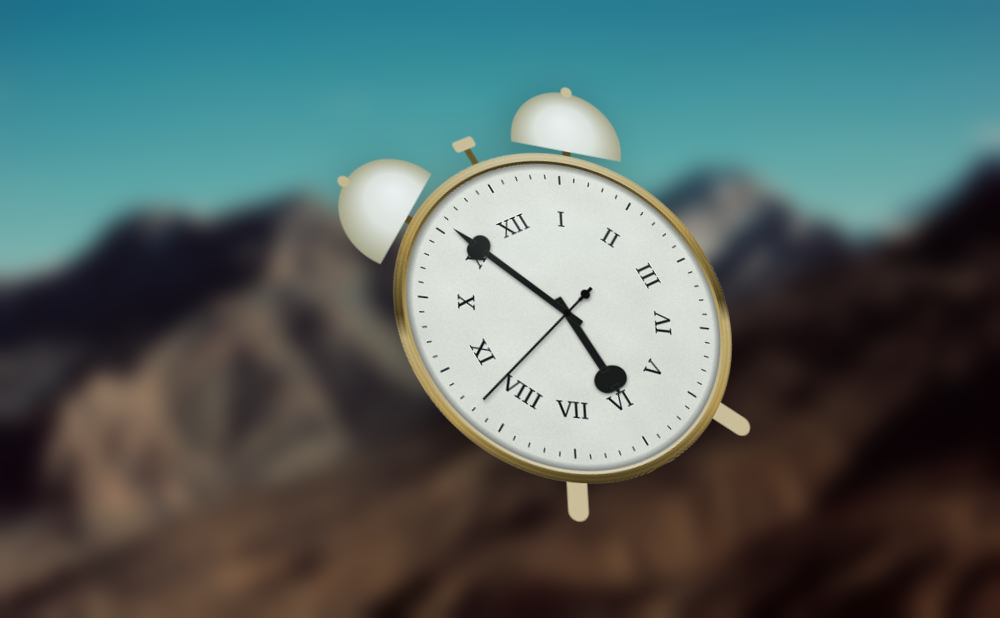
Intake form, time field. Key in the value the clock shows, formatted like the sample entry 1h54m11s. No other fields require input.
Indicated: 5h55m42s
